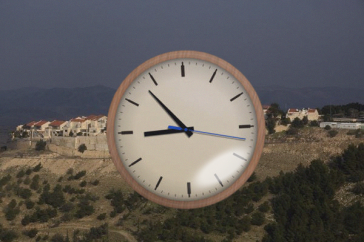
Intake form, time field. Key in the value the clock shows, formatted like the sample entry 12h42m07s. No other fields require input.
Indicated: 8h53m17s
